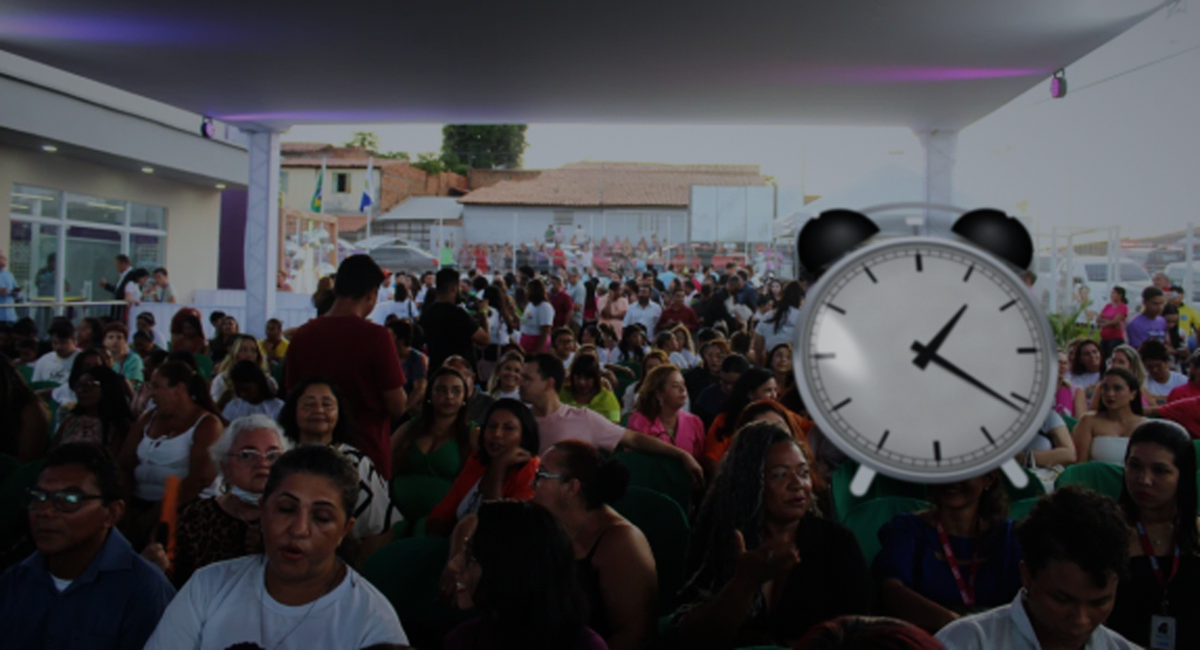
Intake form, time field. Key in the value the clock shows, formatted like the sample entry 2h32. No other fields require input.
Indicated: 1h21
